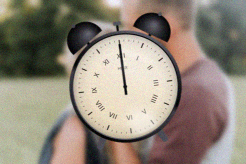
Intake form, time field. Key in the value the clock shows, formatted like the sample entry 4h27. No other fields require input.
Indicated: 12h00
